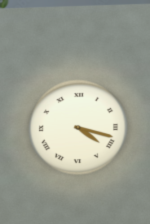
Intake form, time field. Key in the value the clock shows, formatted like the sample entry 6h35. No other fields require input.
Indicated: 4h18
